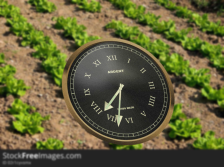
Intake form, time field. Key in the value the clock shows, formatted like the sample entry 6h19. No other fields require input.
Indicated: 7h33
